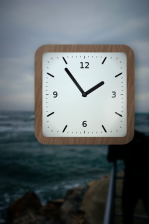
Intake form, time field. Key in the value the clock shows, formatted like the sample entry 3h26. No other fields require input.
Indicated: 1h54
